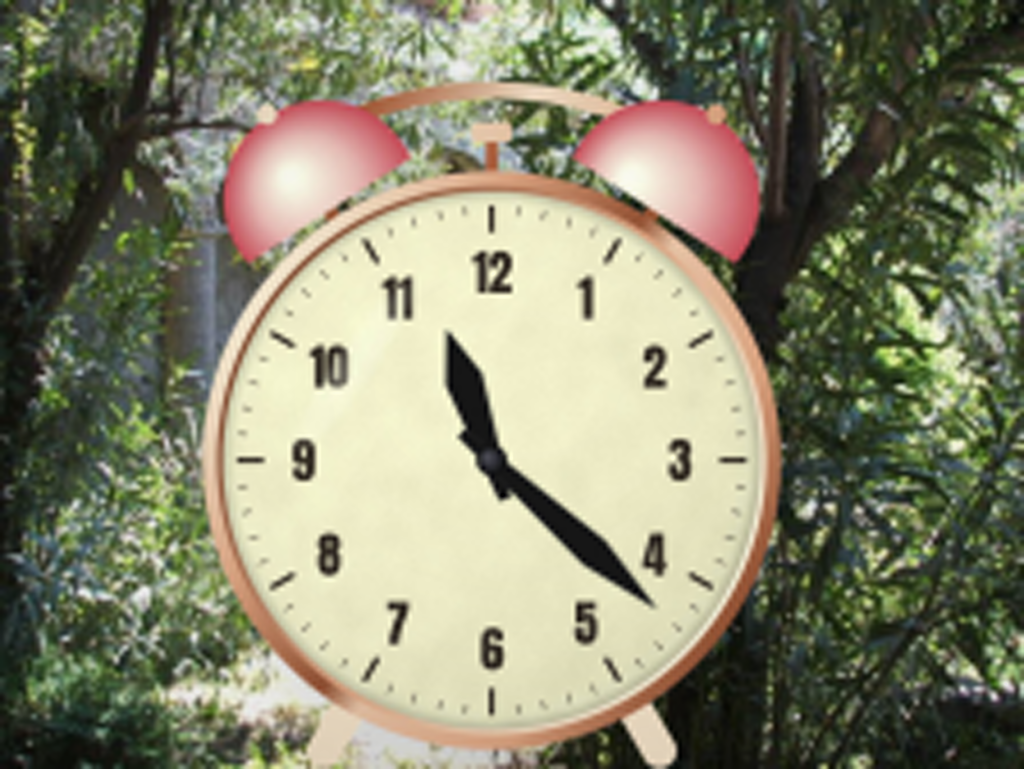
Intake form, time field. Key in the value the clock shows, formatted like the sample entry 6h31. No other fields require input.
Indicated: 11h22
